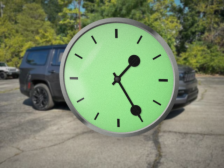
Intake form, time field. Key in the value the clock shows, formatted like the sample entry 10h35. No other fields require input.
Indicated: 1h25
